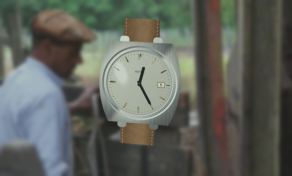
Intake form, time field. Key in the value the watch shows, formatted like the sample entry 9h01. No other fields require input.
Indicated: 12h25
